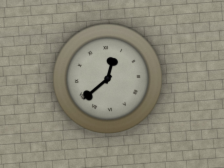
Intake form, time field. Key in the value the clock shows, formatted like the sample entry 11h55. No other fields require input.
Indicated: 12h39
